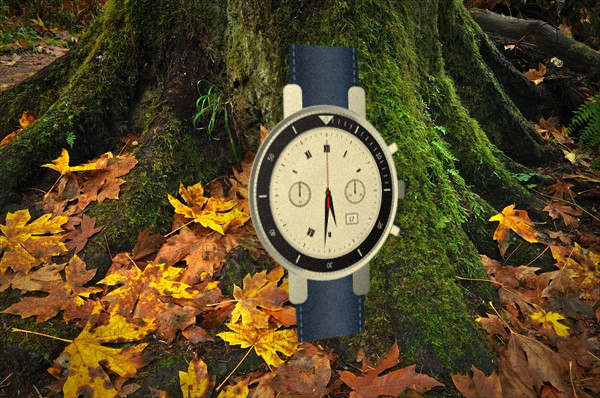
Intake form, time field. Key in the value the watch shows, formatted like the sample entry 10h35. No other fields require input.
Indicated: 5h31
